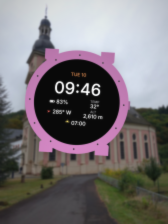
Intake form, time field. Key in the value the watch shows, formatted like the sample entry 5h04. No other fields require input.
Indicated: 9h46
